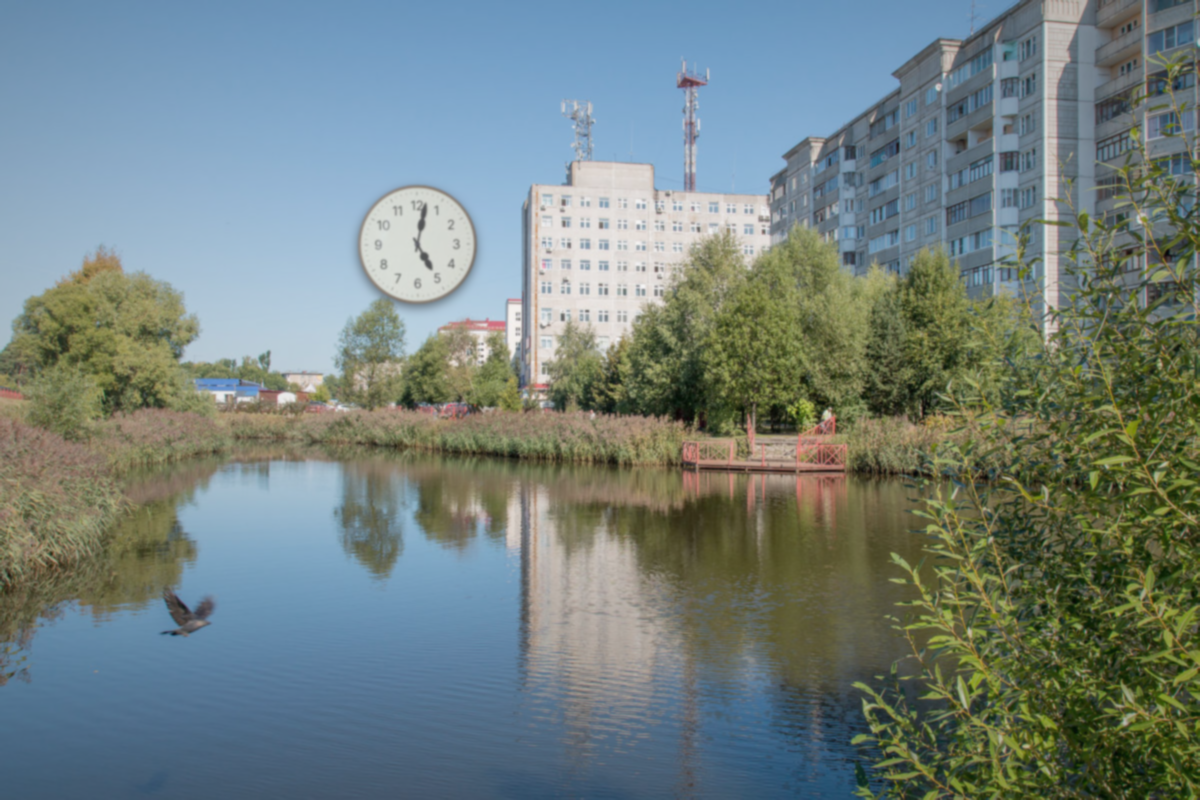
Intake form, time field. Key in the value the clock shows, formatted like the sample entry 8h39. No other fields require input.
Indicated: 5h02
